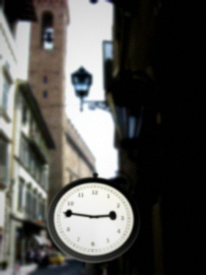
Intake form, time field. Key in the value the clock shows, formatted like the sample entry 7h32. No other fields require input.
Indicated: 2h46
